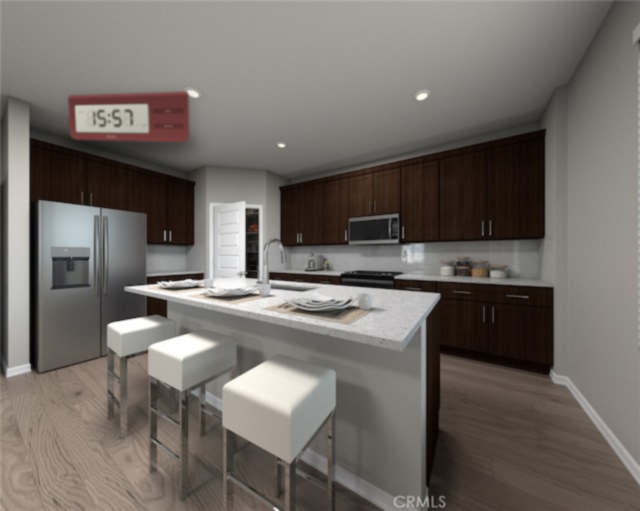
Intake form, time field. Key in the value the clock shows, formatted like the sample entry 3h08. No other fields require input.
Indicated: 15h57
